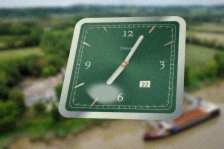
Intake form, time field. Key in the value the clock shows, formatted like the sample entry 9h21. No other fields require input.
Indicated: 7h04
